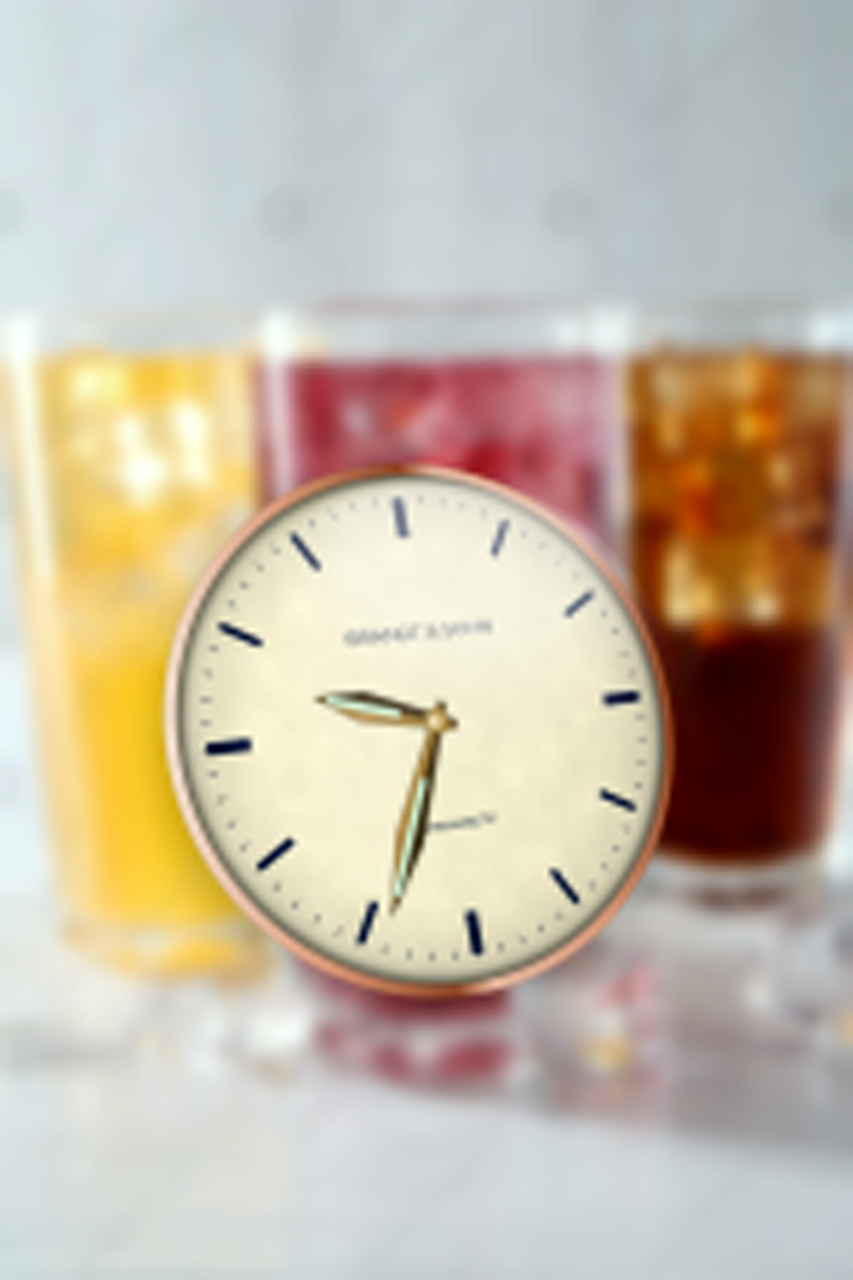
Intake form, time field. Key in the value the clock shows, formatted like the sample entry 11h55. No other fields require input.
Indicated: 9h34
